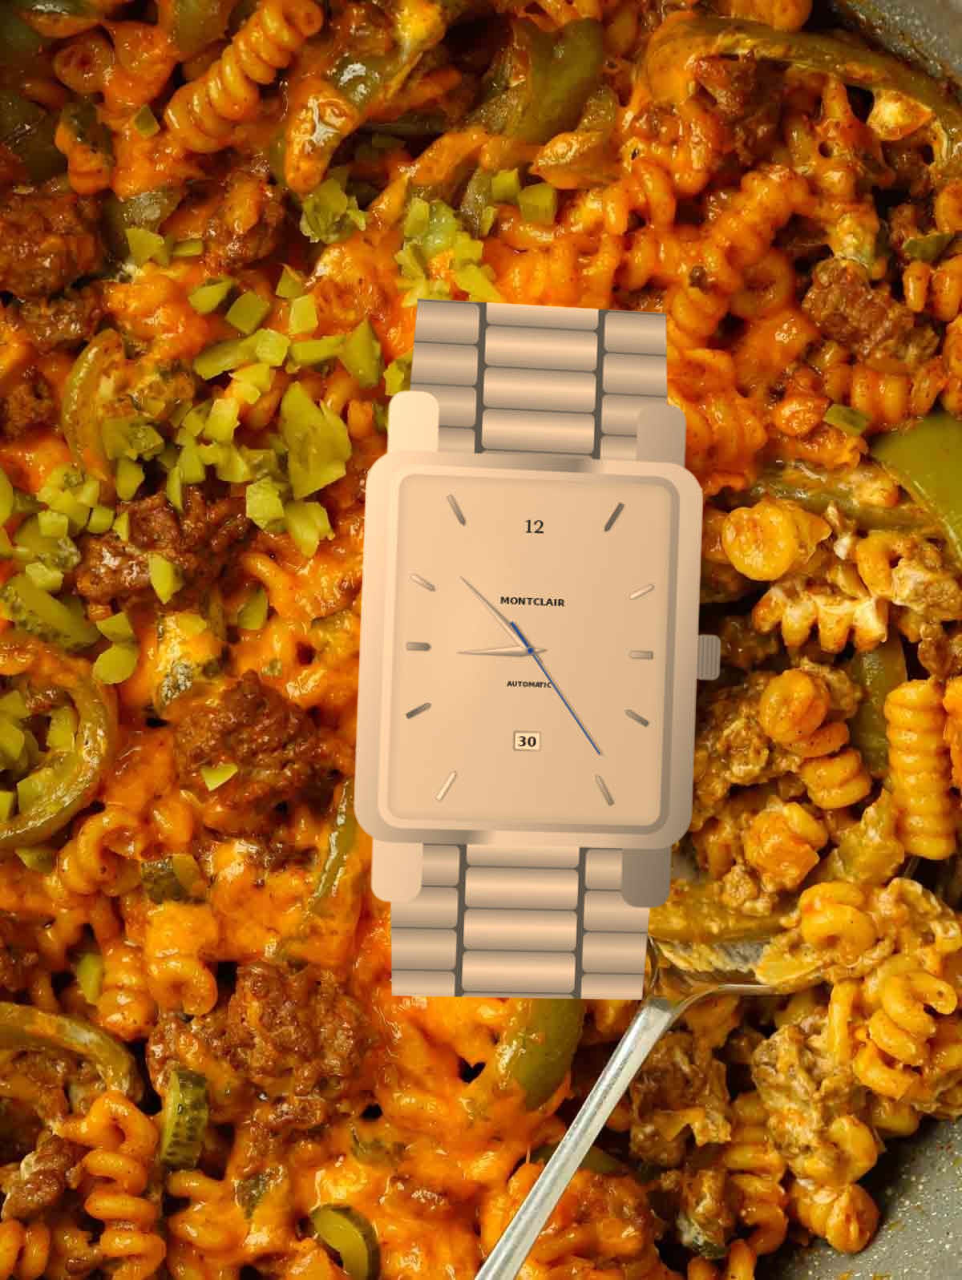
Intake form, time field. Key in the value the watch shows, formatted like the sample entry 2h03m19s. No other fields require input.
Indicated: 8h52m24s
